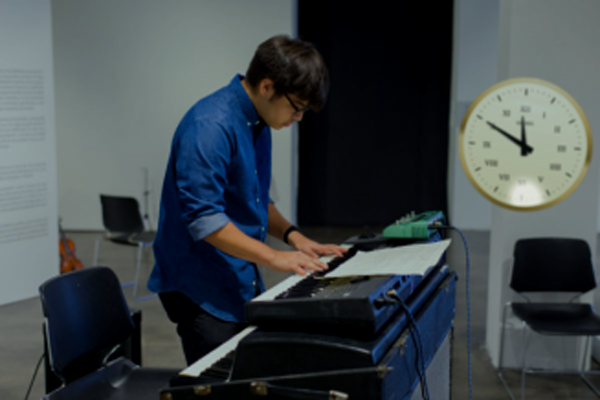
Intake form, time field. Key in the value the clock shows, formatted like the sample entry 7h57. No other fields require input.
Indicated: 11h50
